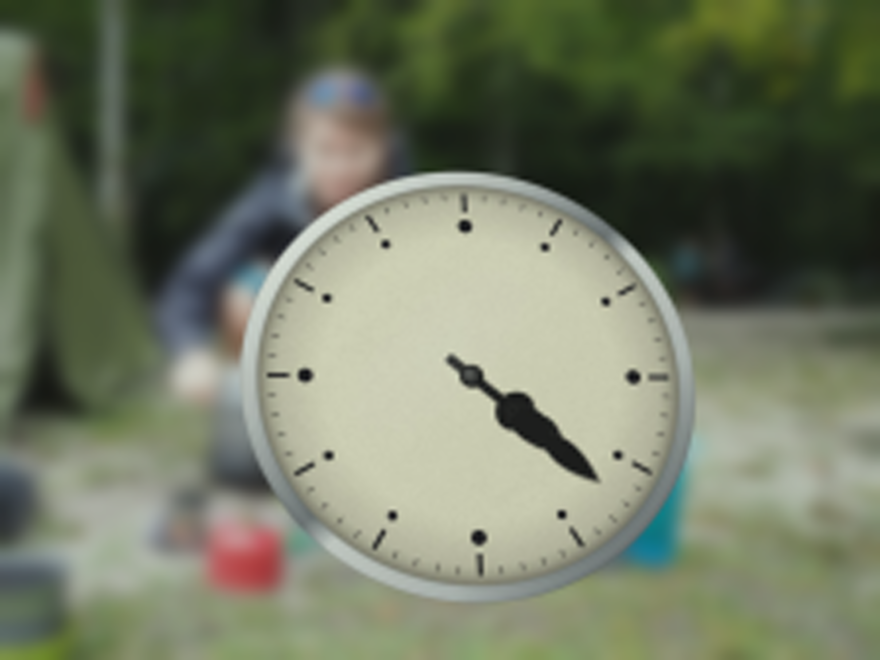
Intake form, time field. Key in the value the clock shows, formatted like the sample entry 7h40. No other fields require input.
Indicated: 4h22
